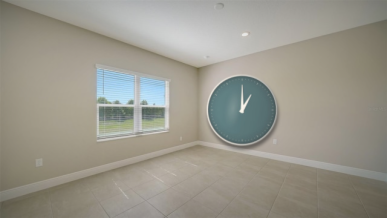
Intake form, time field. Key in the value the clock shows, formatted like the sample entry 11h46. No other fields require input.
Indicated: 1h00
